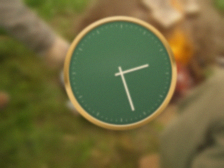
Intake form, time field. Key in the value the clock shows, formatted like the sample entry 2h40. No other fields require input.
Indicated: 2h27
